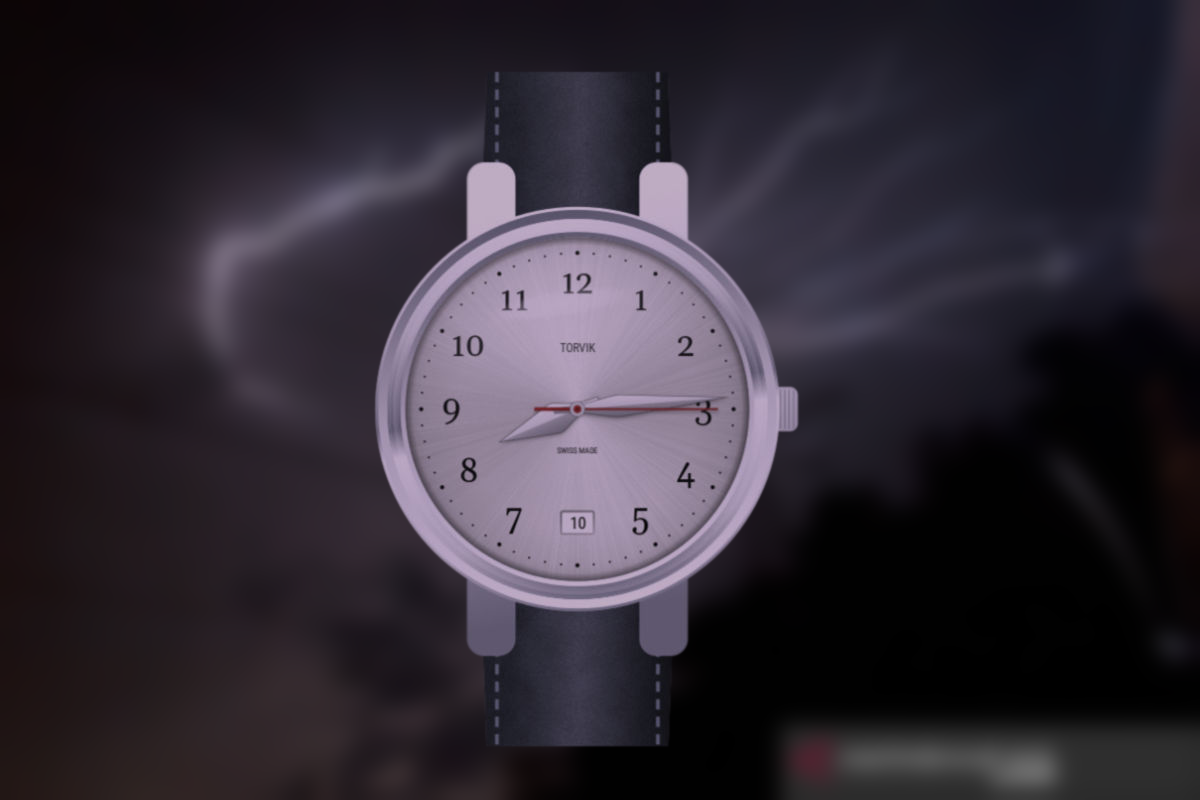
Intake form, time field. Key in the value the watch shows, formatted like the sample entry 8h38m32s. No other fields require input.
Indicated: 8h14m15s
